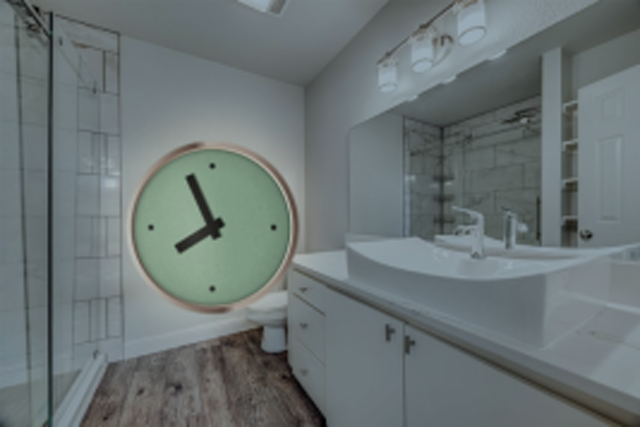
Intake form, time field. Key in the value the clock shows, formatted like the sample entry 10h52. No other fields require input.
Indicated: 7h56
